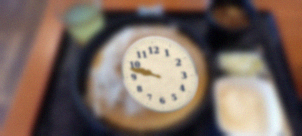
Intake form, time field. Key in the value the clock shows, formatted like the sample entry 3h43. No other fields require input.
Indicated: 9h48
